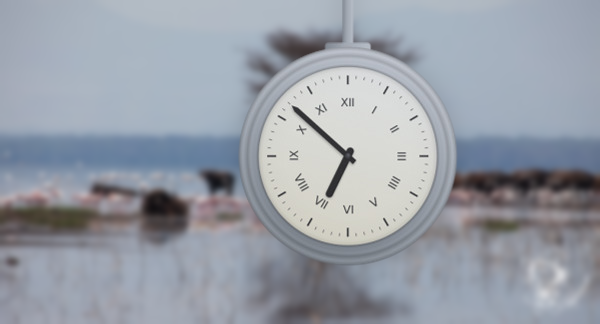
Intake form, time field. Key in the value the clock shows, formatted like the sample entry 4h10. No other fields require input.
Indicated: 6h52
